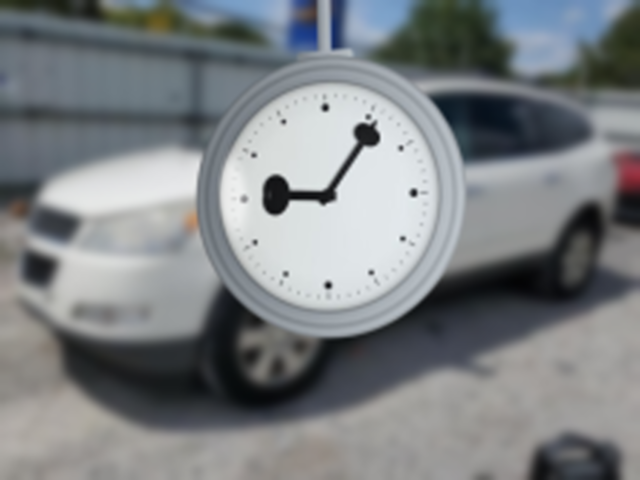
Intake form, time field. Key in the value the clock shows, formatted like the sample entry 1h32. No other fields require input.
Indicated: 9h06
